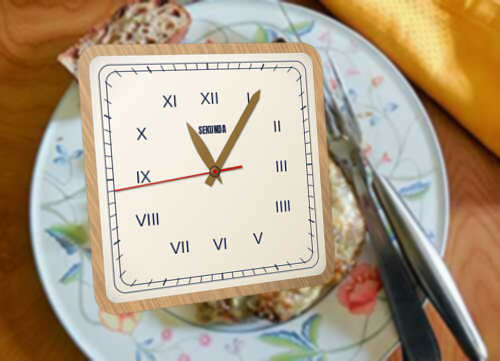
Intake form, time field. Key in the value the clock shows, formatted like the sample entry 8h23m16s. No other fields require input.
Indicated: 11h05m44s
